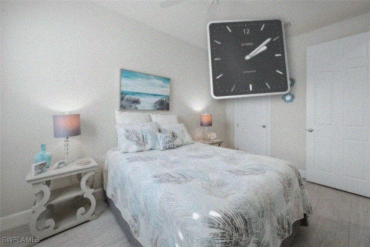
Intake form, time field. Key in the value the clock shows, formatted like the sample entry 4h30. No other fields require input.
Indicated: 2h09
